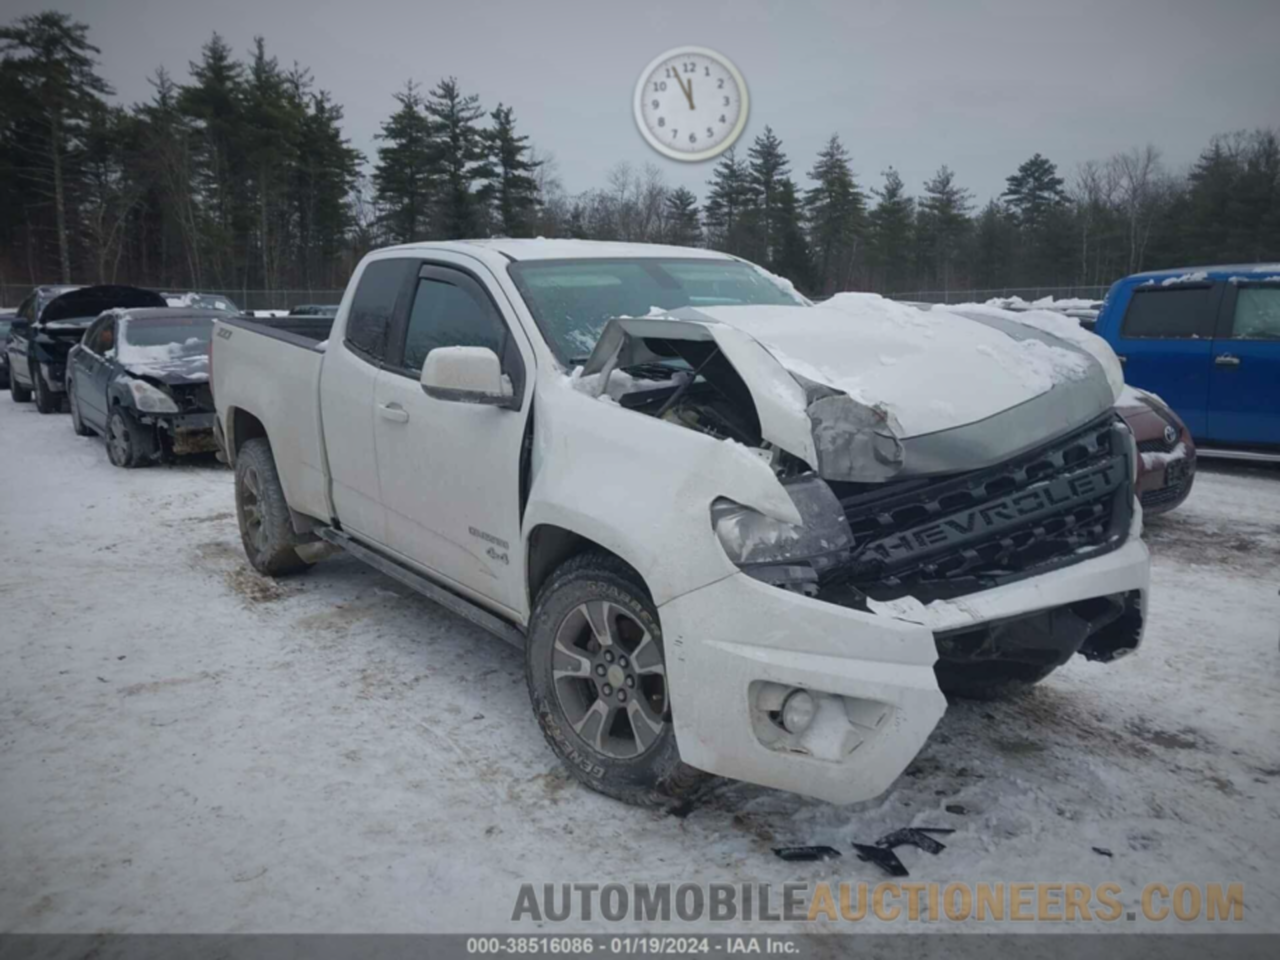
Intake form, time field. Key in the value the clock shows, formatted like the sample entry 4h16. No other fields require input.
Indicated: 11h56
